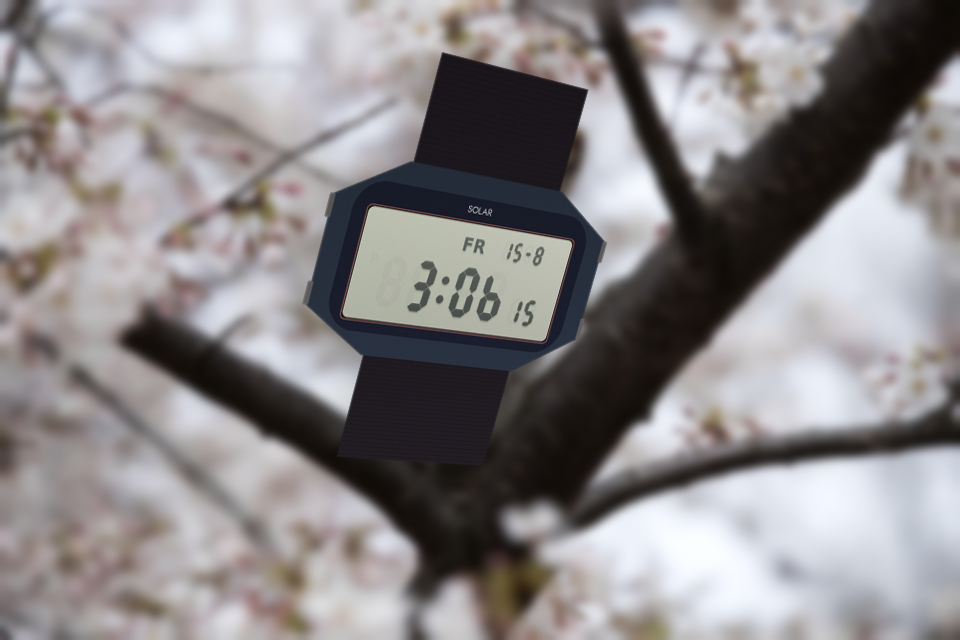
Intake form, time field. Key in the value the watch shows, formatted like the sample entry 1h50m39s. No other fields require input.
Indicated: 3h06m15s
